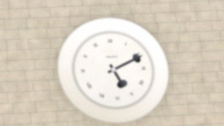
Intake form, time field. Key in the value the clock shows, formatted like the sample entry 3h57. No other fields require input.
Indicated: 5h11
